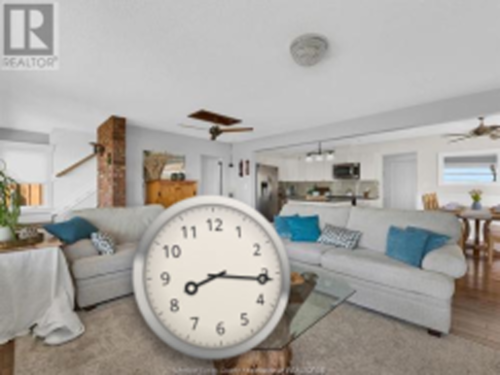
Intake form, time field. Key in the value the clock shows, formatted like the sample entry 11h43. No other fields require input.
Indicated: 8h16
